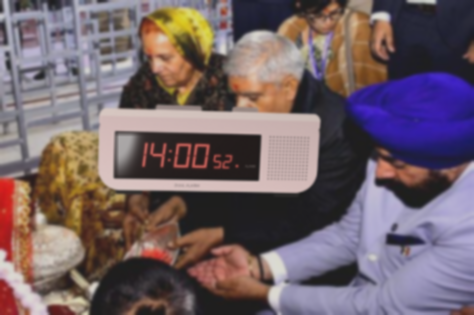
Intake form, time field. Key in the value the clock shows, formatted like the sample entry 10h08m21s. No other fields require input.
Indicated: 14h00m52s
